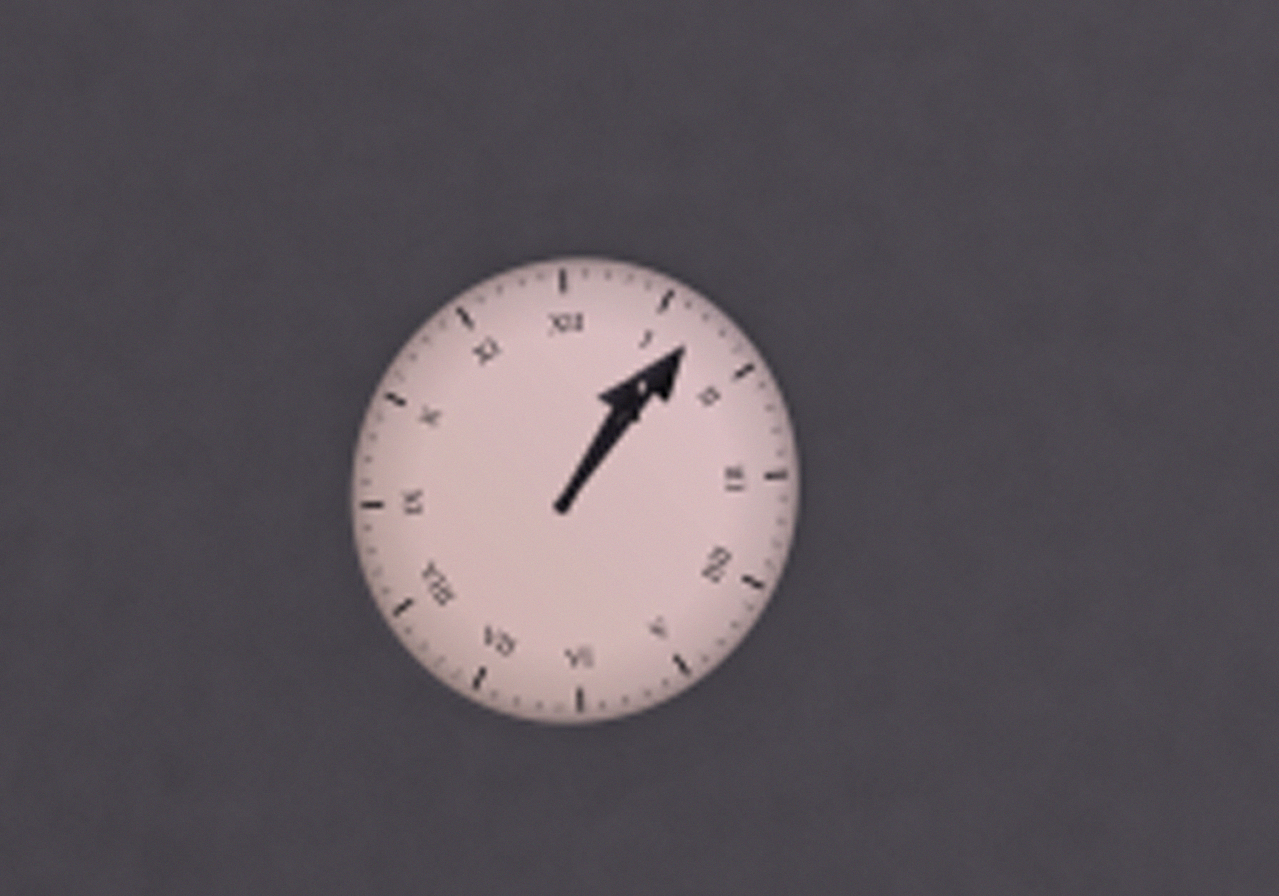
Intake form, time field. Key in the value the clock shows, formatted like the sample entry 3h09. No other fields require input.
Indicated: 1h07
